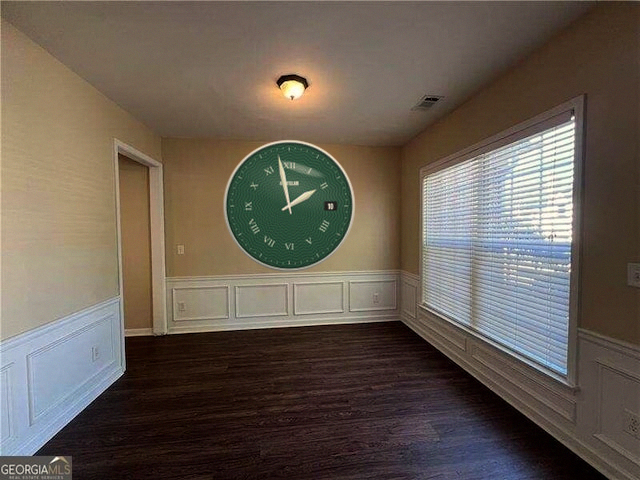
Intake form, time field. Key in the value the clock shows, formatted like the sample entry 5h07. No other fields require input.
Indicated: 1h58
